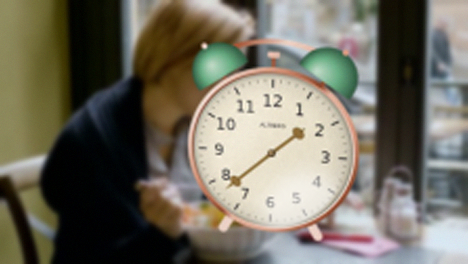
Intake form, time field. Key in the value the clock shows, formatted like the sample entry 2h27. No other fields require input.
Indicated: 1h38
